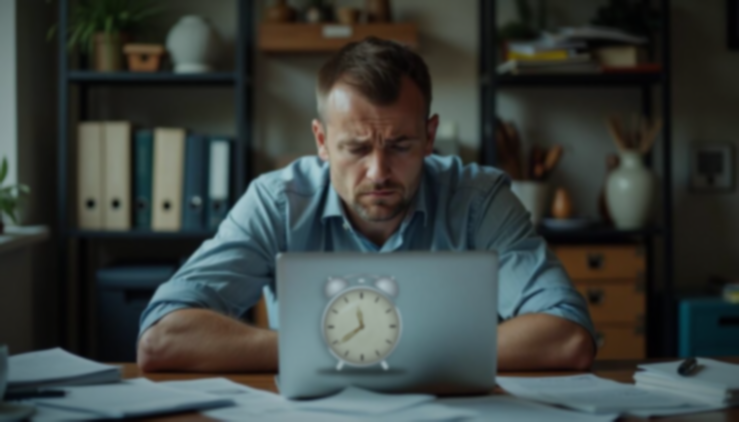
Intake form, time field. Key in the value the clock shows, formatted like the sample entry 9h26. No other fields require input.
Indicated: 11h39
